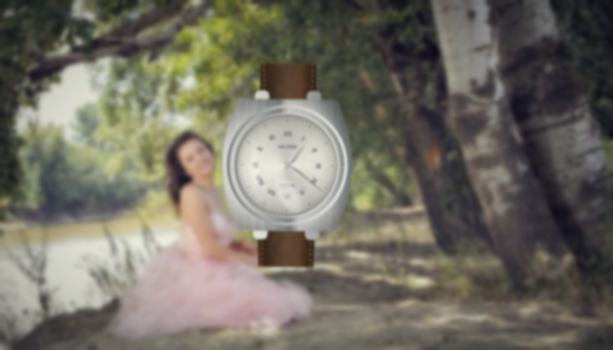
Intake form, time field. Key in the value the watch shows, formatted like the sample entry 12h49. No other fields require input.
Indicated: 1h21
